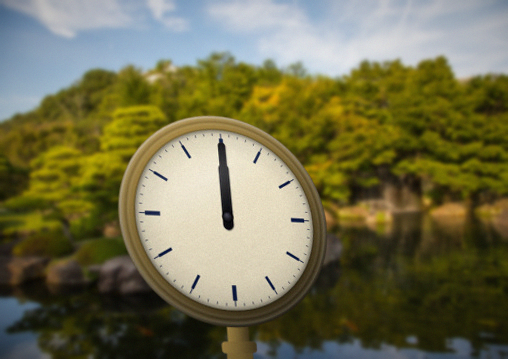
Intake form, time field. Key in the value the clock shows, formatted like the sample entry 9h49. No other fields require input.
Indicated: 12h00
